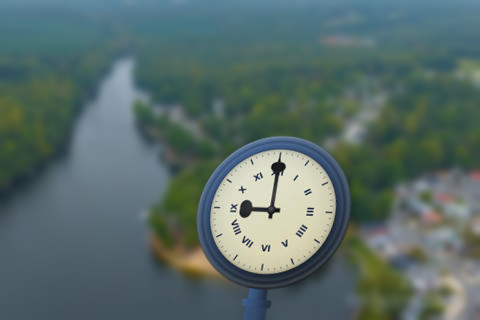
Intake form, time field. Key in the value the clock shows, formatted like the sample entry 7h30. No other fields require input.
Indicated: 9h00
